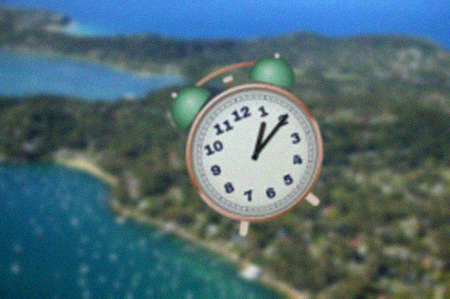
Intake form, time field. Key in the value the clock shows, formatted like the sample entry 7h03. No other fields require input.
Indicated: 1h10
